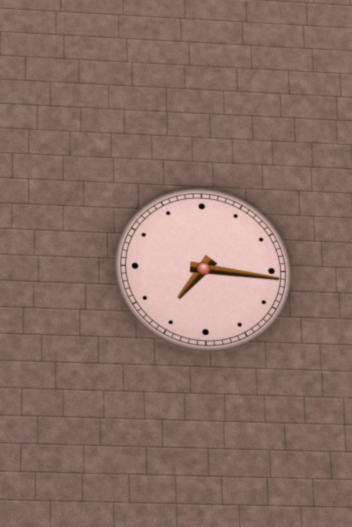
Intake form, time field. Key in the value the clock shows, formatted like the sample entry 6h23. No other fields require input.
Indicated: 7h16
